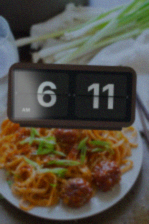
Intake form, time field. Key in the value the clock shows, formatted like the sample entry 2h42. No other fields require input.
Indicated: 6h11
